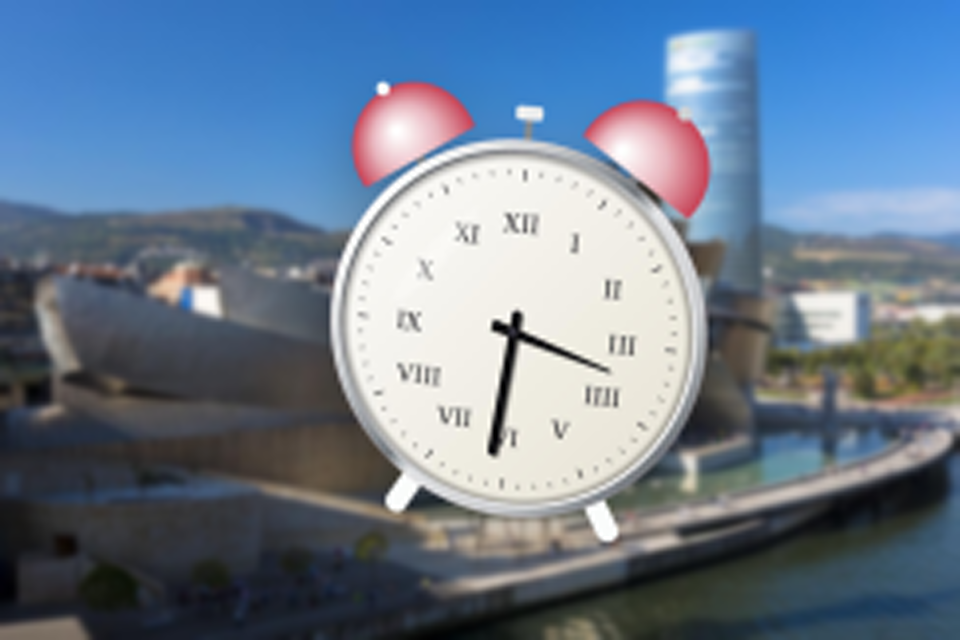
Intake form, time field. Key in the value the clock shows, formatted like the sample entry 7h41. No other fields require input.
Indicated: 3h31
